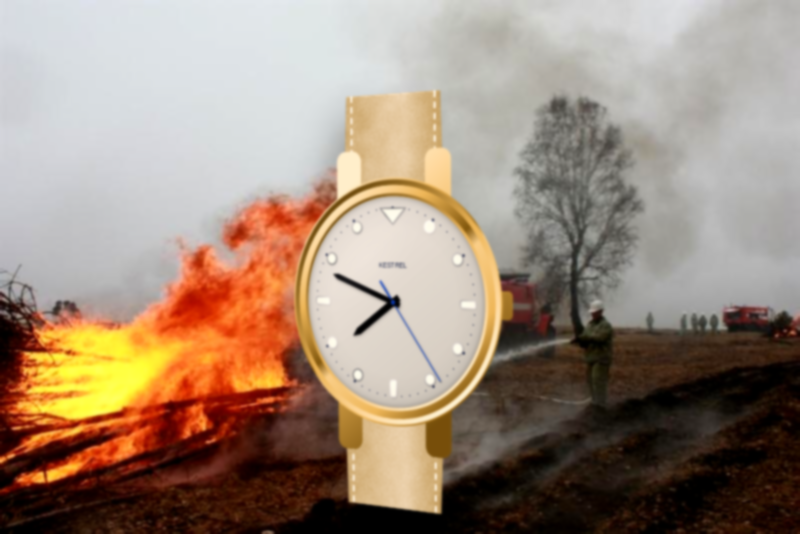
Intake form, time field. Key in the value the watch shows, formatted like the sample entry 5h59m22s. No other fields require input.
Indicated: 7h48m24s
